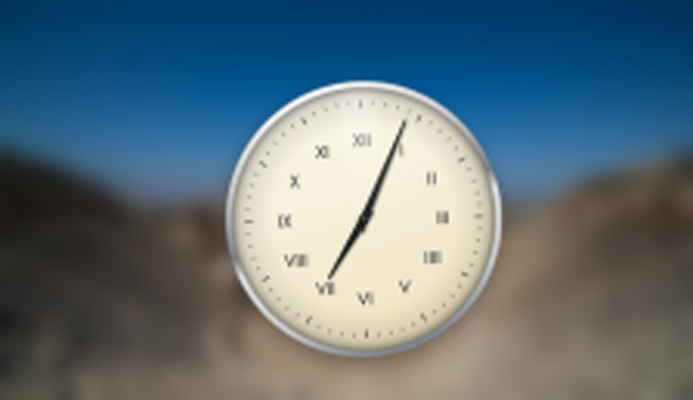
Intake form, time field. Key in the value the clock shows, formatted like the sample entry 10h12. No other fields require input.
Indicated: 7h04
